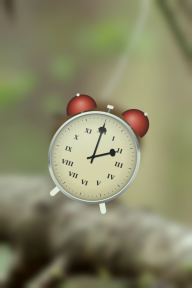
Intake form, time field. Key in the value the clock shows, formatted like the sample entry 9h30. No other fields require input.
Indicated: 2h00
